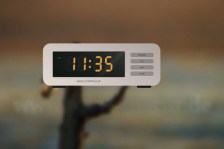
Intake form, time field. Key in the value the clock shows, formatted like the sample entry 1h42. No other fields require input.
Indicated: 11h35
